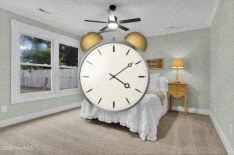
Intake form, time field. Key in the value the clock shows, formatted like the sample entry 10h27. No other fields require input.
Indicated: 4h09
